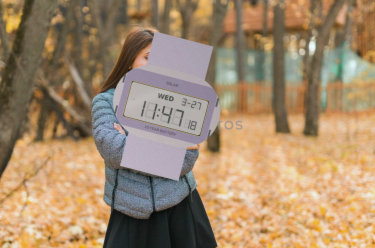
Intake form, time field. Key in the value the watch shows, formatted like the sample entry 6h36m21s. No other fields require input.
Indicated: 11h47m18s
